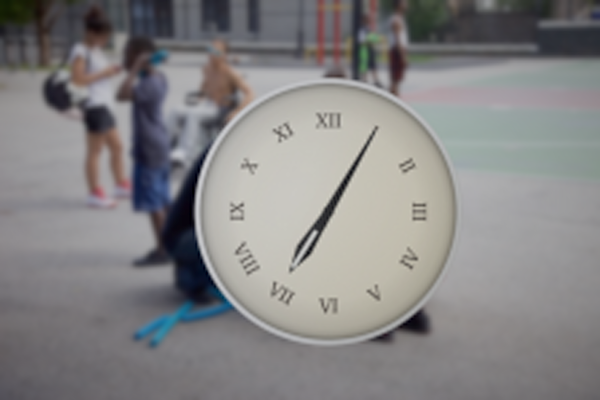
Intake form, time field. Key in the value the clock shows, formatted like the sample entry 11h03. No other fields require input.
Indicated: 7h05
